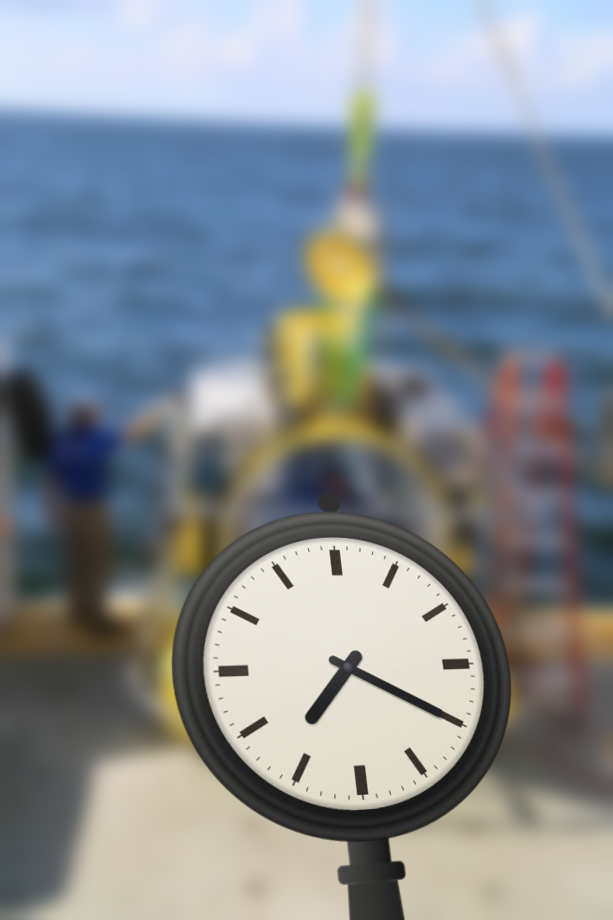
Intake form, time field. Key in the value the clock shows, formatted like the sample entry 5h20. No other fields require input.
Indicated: 7h20
